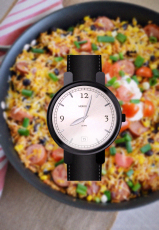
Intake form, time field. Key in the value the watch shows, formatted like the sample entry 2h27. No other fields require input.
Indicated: 8h03
